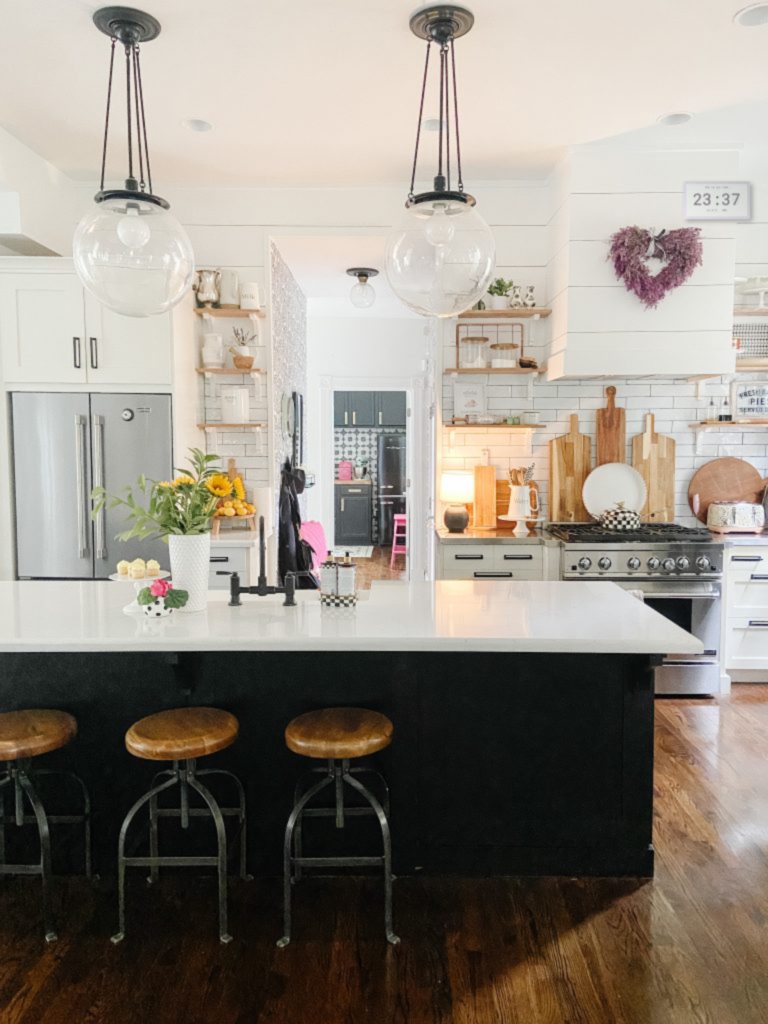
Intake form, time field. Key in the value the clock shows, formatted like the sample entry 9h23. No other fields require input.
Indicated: 23h37
